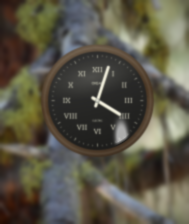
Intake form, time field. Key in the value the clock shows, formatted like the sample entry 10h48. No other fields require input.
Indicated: 4h03
